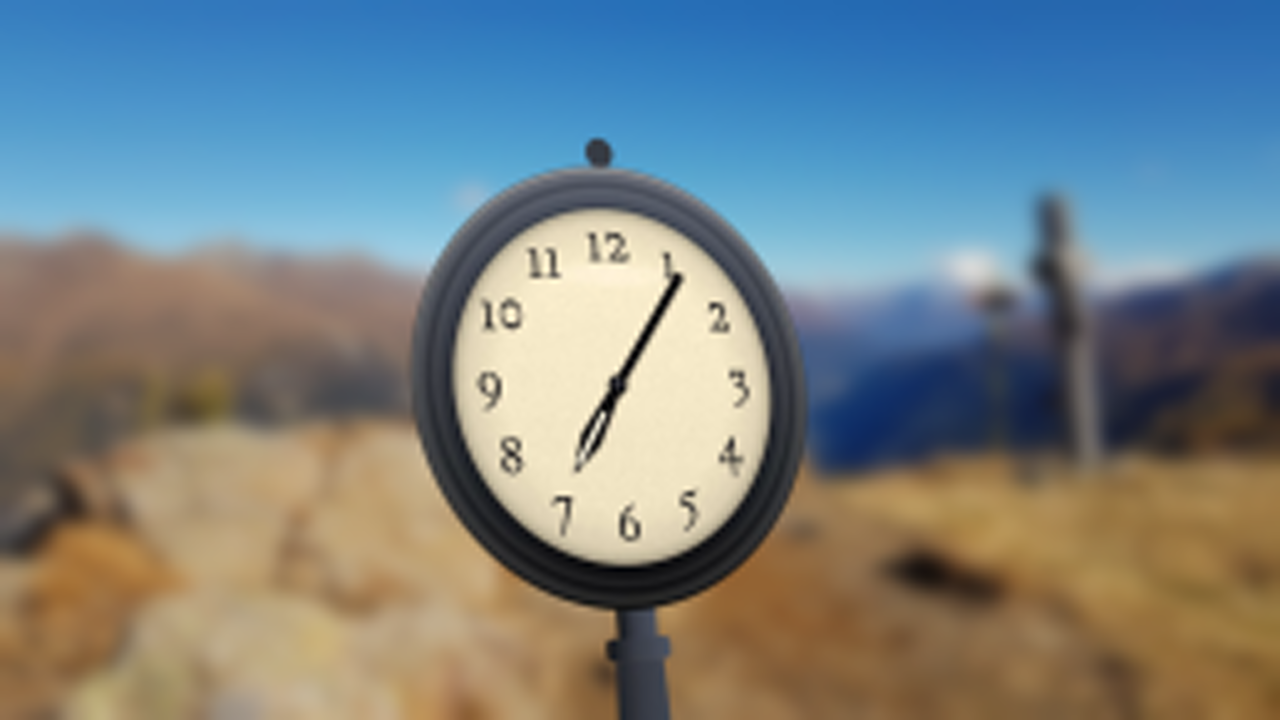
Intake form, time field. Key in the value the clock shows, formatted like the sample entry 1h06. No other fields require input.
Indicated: 7h06
